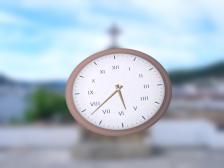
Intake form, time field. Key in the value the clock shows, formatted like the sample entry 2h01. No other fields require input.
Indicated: 5h38
